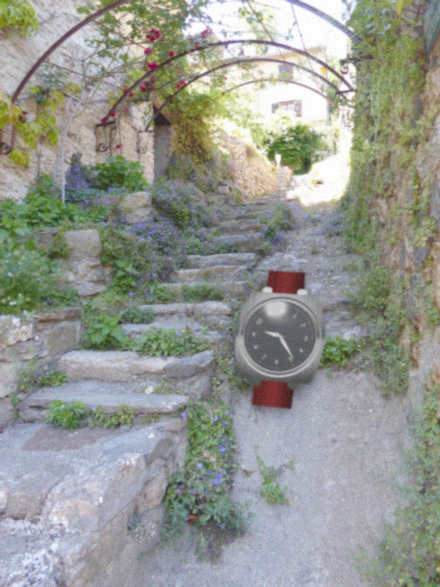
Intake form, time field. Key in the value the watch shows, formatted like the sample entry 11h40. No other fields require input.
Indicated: 9h24
